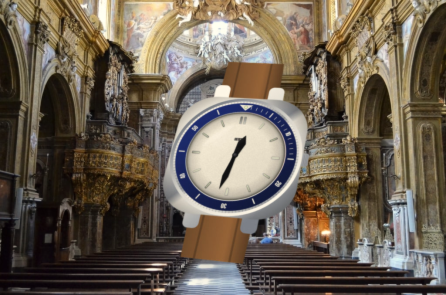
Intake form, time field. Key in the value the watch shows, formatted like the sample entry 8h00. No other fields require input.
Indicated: 12h32
